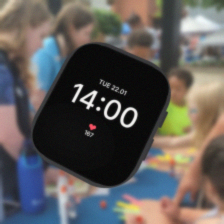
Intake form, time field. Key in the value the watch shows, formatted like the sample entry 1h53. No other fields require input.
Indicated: 14h00
